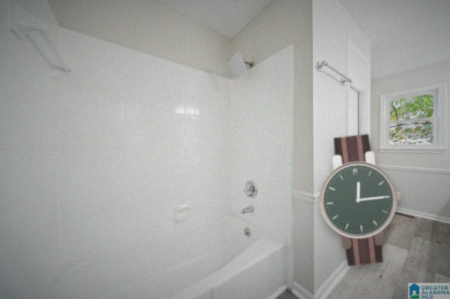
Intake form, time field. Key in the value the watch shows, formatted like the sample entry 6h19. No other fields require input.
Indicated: 12h15
